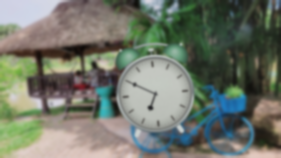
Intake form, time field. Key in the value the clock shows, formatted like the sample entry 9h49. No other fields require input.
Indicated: 6h50
